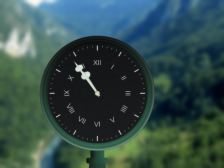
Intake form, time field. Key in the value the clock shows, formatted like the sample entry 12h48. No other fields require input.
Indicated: 10h54
